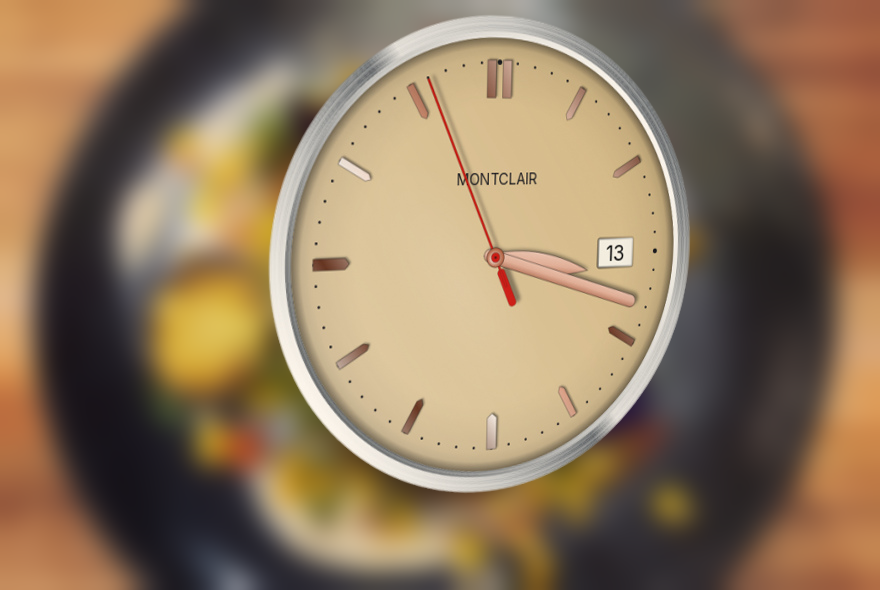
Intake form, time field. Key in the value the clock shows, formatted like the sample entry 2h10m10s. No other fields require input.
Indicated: 3h17m56s
